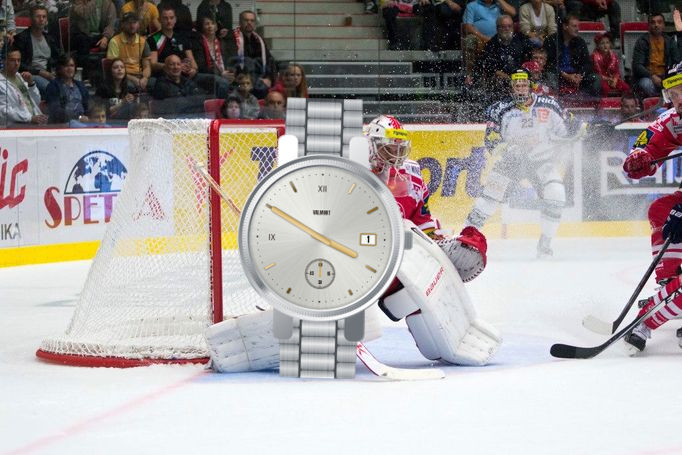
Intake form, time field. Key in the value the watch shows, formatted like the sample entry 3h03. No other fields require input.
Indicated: 3h50
